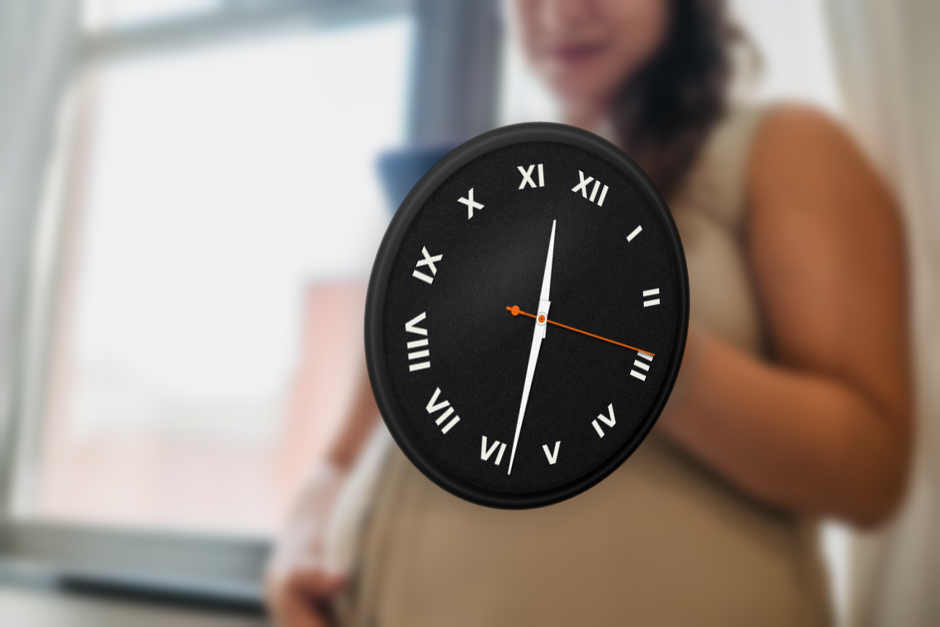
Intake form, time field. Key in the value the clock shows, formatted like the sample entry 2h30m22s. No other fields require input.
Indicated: 11h28m14s
